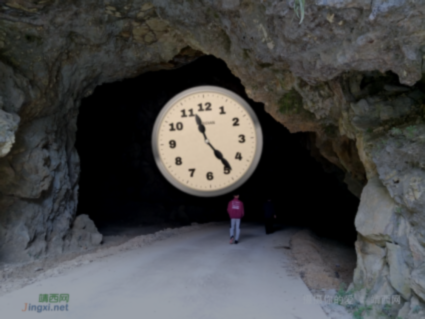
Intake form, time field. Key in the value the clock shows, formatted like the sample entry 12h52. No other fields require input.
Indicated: 11h24
